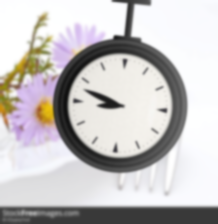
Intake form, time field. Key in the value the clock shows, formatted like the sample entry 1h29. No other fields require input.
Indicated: 8h48
